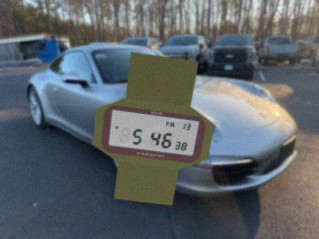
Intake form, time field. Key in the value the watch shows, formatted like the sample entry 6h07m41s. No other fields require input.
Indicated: 5h46m38s
